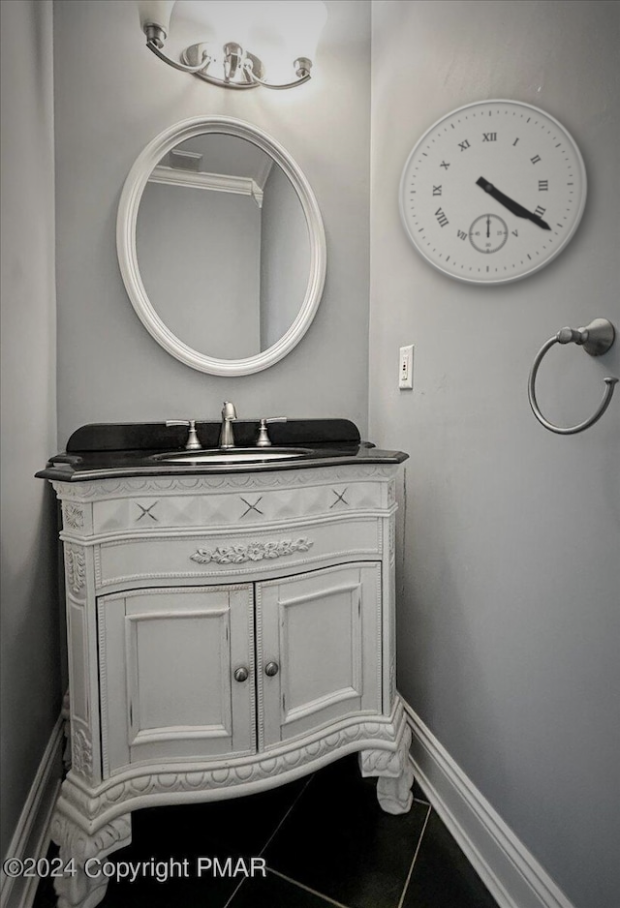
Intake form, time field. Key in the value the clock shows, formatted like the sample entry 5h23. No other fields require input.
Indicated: 4h21
